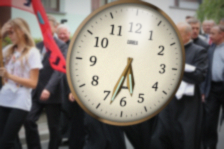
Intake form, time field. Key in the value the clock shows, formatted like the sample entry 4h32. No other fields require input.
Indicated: 5h33
